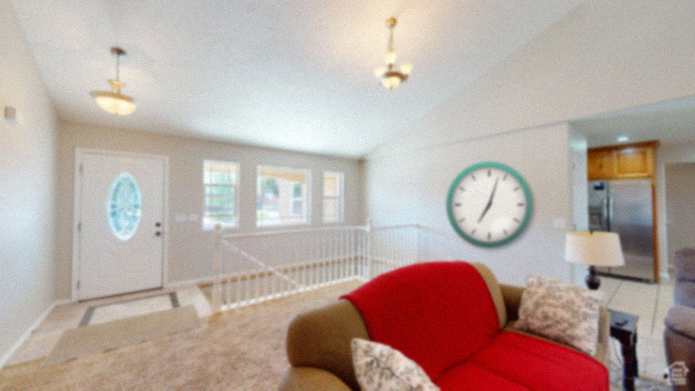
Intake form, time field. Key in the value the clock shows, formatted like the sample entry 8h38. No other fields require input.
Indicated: 7h03
